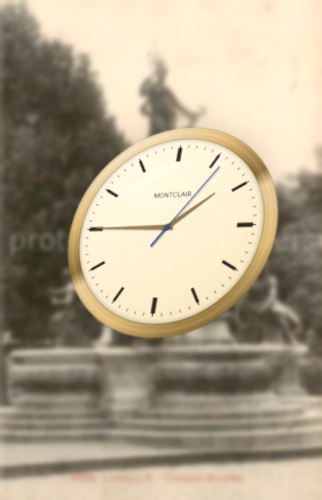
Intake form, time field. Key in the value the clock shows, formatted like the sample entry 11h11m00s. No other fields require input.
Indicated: 1h45m06s
